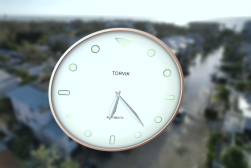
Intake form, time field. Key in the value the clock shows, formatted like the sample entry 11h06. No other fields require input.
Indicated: 6h23
